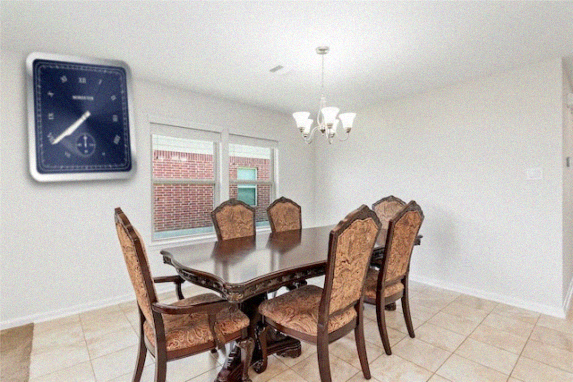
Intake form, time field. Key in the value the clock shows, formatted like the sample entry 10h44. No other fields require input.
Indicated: 7h39
